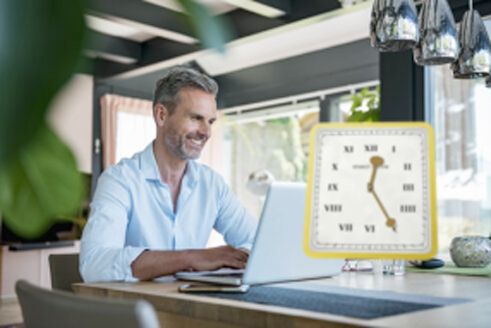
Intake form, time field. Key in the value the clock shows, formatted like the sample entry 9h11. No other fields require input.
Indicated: 12h25
